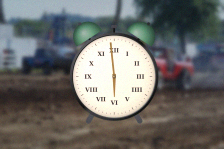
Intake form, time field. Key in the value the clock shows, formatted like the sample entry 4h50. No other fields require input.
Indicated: 5h59
